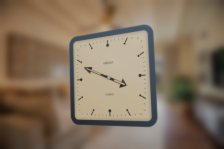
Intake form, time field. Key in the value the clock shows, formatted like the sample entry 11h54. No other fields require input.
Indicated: 3h49
